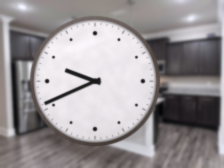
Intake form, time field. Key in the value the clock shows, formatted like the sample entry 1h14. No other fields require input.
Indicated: 9h41
